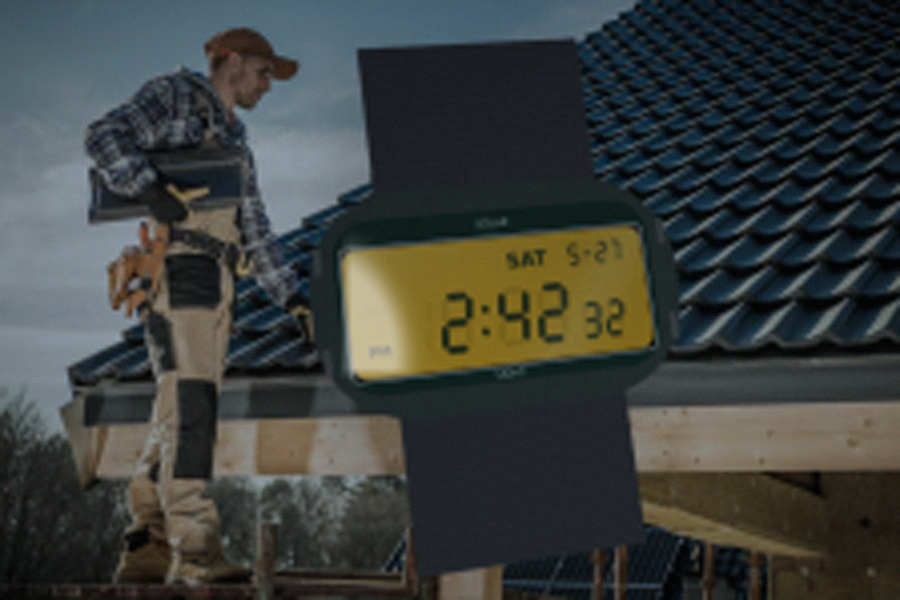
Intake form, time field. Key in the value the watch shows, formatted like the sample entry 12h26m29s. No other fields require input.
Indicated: 2h42m32s
